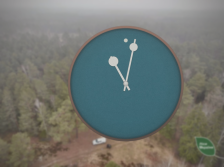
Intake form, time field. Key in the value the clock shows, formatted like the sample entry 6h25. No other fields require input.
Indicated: 11h02
